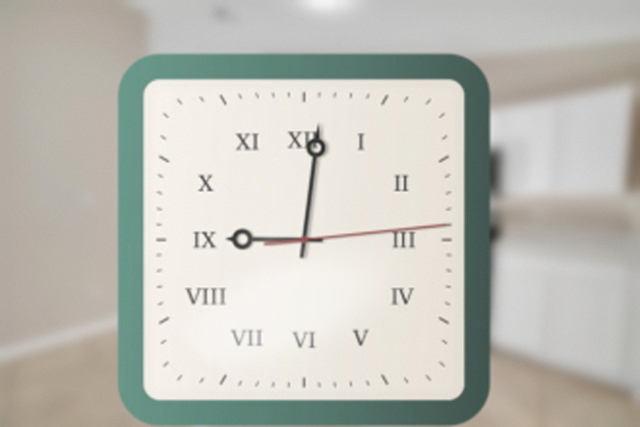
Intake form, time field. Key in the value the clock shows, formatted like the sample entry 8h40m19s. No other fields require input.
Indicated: 9h01m14s
